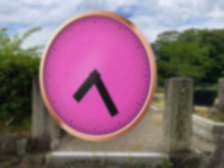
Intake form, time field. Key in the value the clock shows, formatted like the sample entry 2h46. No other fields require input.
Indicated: 7h25
